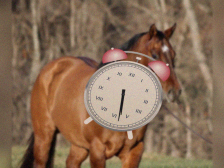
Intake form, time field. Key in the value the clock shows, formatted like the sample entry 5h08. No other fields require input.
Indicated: 5h28
